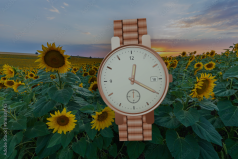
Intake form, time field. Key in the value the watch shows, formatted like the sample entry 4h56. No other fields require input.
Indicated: 12h20
